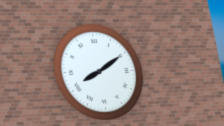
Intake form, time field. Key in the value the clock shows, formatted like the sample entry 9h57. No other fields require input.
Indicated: 8h10
